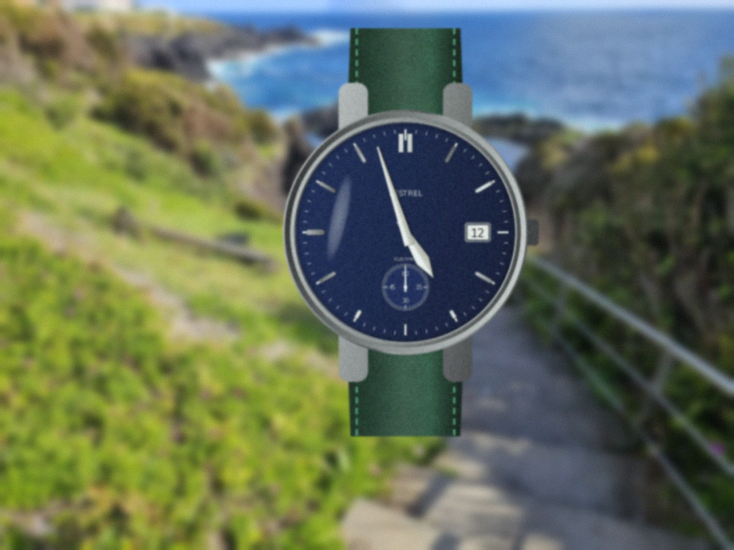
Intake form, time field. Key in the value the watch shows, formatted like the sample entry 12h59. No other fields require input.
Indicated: 4h57
